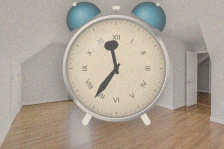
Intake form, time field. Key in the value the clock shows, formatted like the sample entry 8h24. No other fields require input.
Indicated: 11h36
